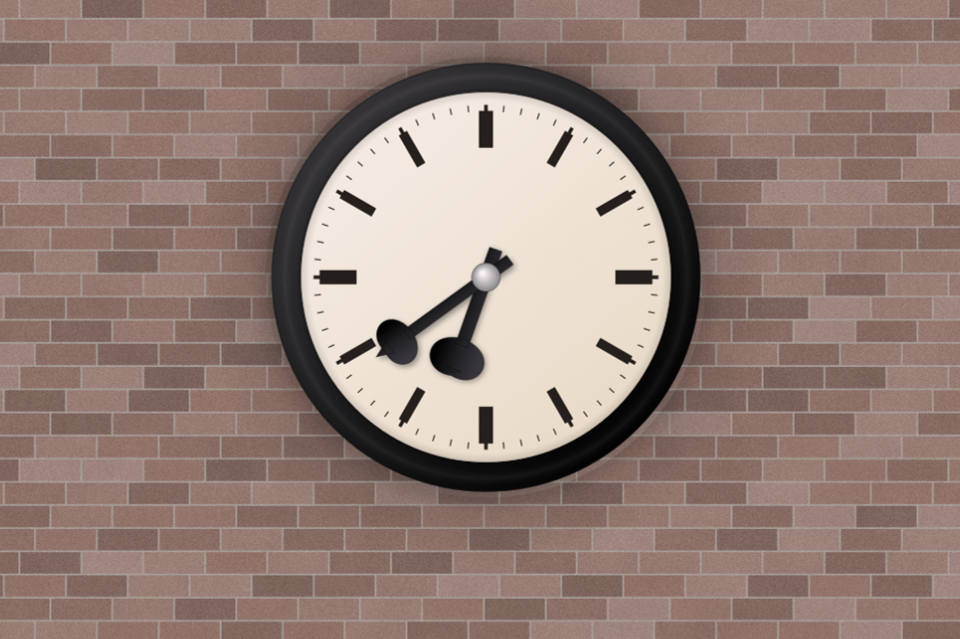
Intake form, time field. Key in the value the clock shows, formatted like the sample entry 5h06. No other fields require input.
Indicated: 6h39
